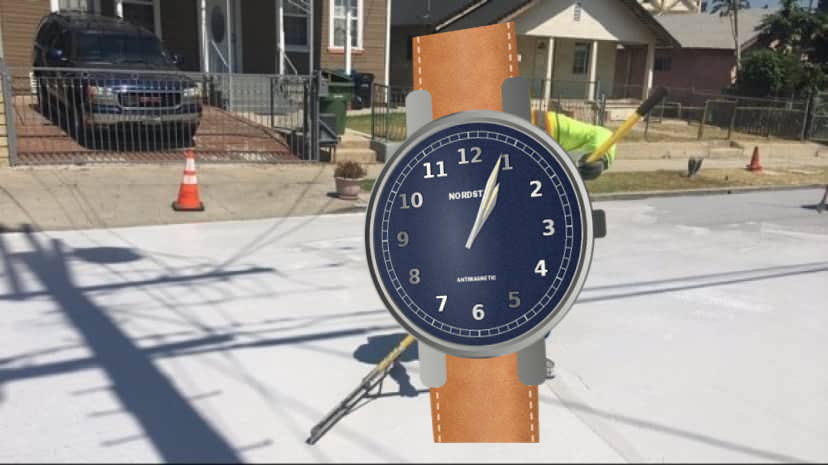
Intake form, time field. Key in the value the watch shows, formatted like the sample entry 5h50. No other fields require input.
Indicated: 1h04
